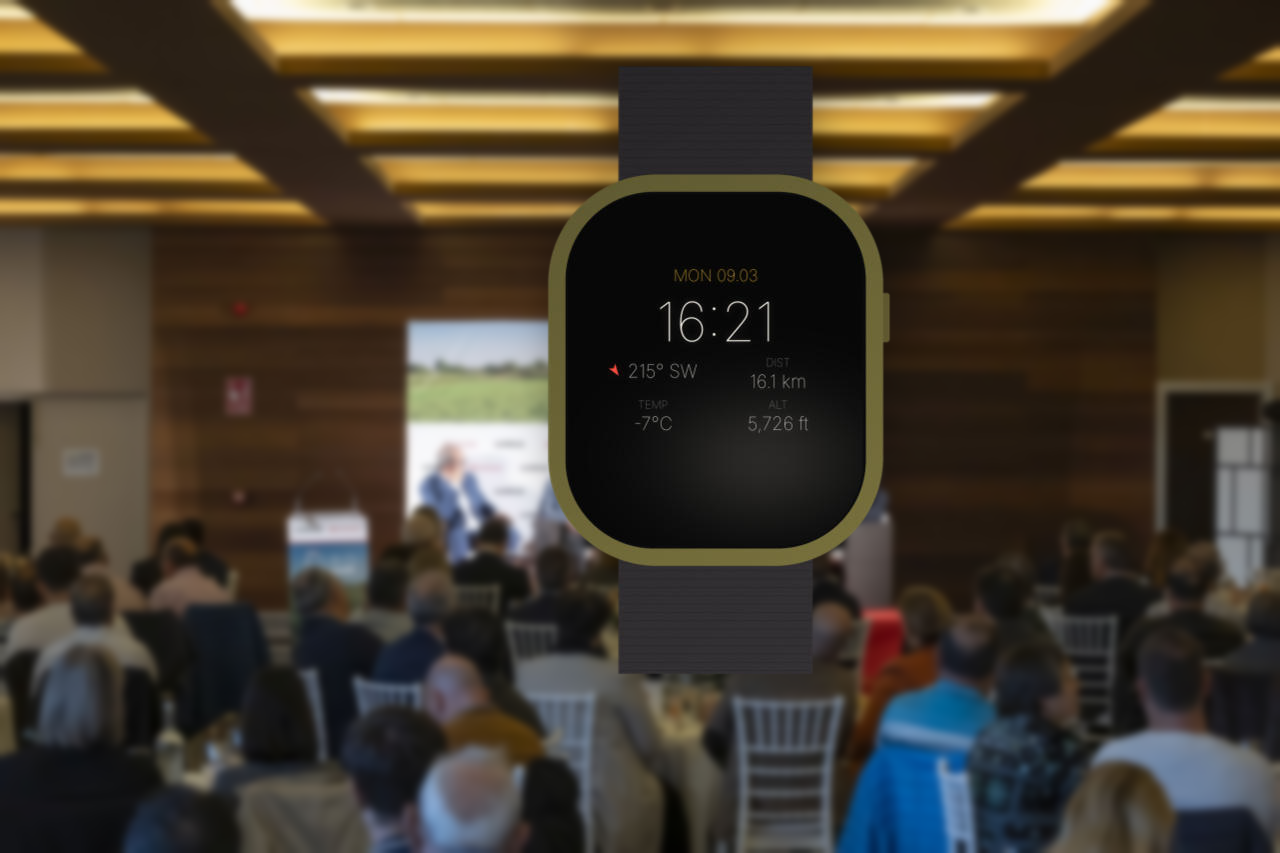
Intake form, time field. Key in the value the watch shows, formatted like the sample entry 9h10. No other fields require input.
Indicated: 16h21
